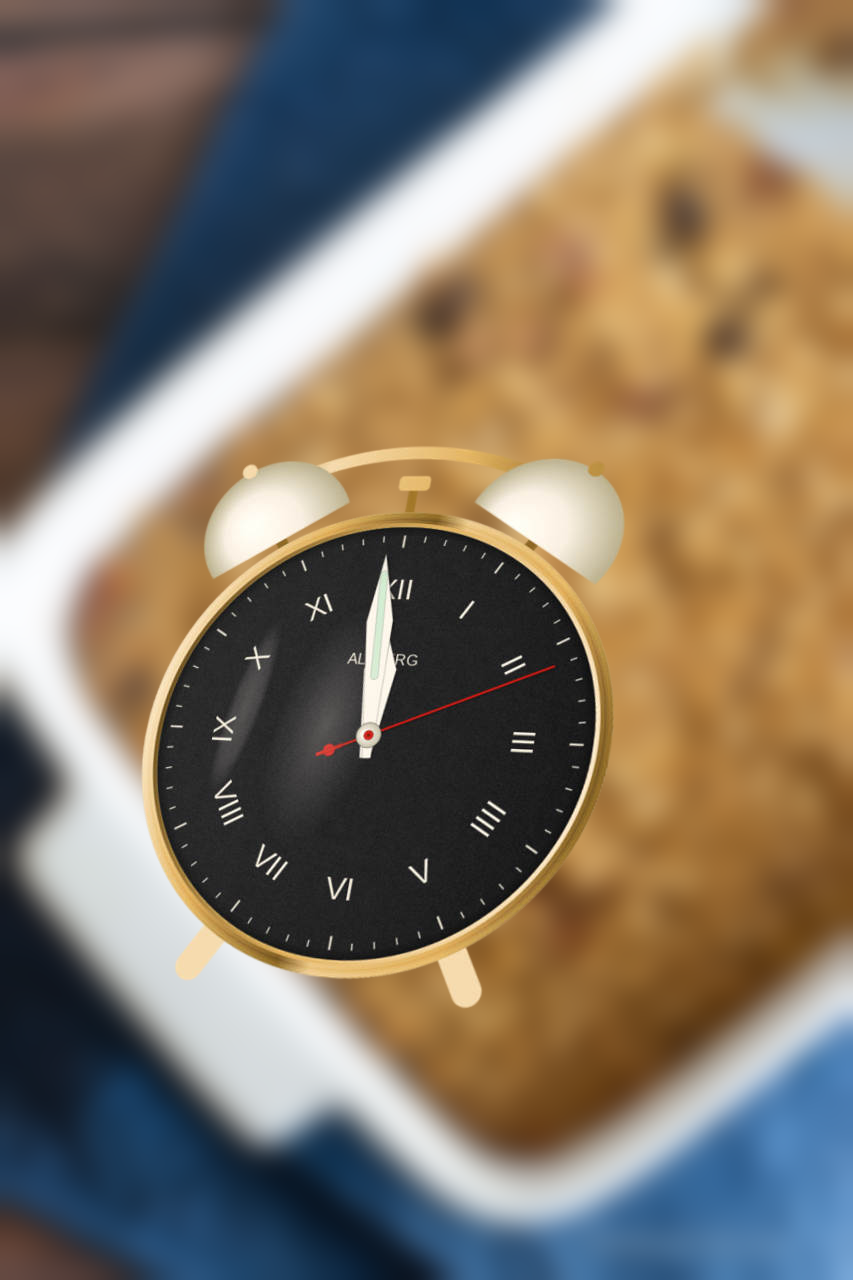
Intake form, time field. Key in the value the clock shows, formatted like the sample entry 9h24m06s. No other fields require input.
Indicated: 11h59m11s
